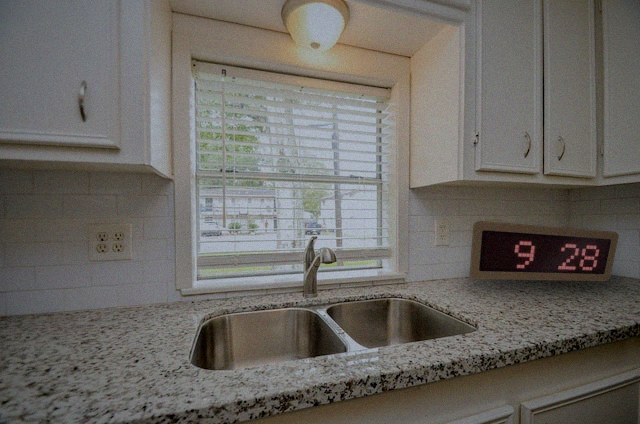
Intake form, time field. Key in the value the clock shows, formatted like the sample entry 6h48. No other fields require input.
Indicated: 9h28
